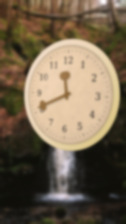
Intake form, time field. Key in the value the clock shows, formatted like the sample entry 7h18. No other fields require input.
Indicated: 11h41
